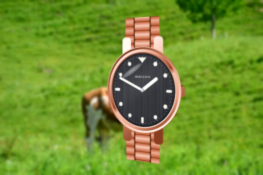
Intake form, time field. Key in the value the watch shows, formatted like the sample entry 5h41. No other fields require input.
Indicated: 1h49
